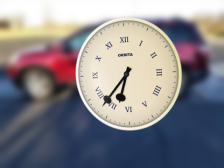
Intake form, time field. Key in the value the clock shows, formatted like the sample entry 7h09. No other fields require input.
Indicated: 6h37
